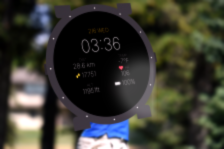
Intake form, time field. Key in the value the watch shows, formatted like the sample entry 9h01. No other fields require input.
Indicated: 3h36
